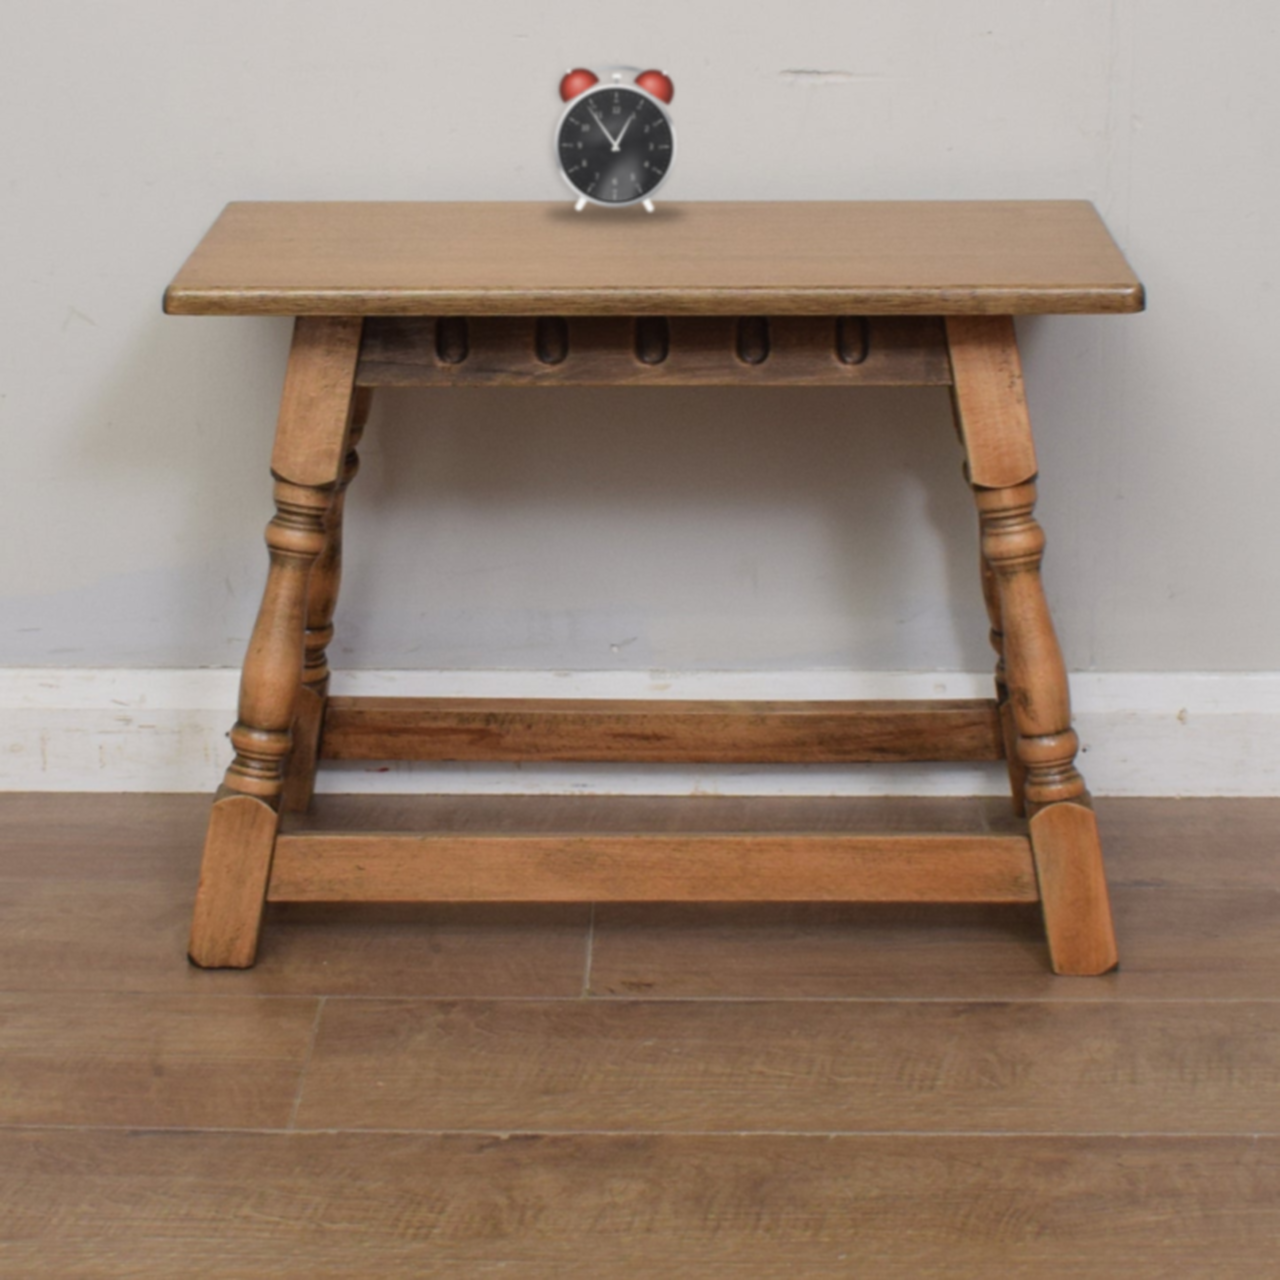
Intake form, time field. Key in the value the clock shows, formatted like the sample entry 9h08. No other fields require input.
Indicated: 12h54
